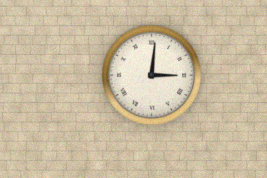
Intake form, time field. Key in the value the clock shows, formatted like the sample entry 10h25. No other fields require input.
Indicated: 3h01
